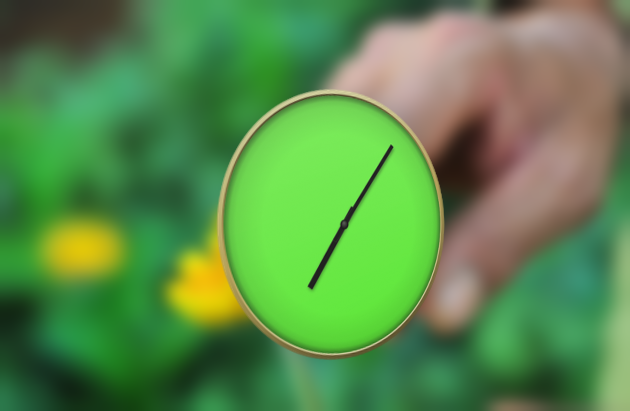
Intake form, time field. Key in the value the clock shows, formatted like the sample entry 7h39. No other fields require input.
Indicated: 7h06
